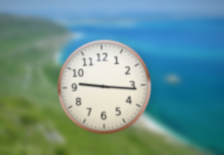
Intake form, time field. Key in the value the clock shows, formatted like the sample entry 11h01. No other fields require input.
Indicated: 9h16
